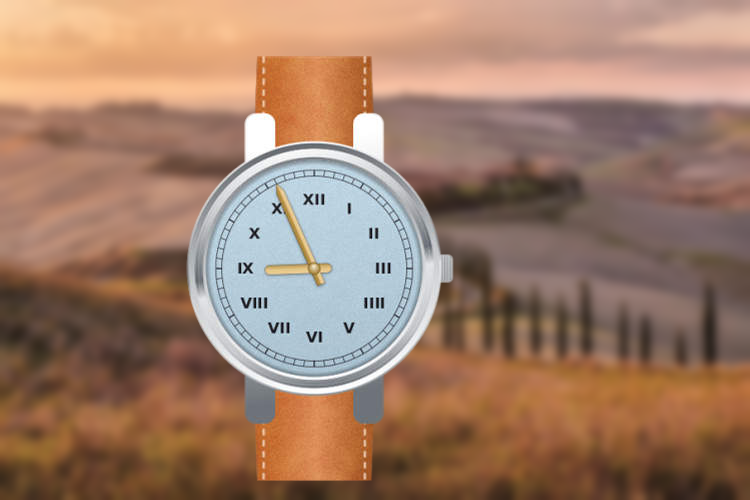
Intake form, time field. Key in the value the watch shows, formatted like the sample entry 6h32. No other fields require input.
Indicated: 8h56
